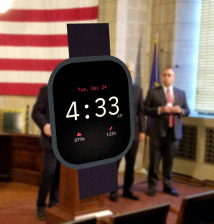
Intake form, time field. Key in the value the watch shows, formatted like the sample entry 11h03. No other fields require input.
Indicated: 4h33
